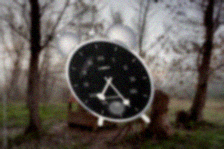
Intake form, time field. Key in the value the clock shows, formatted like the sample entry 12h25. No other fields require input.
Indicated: 7h26
